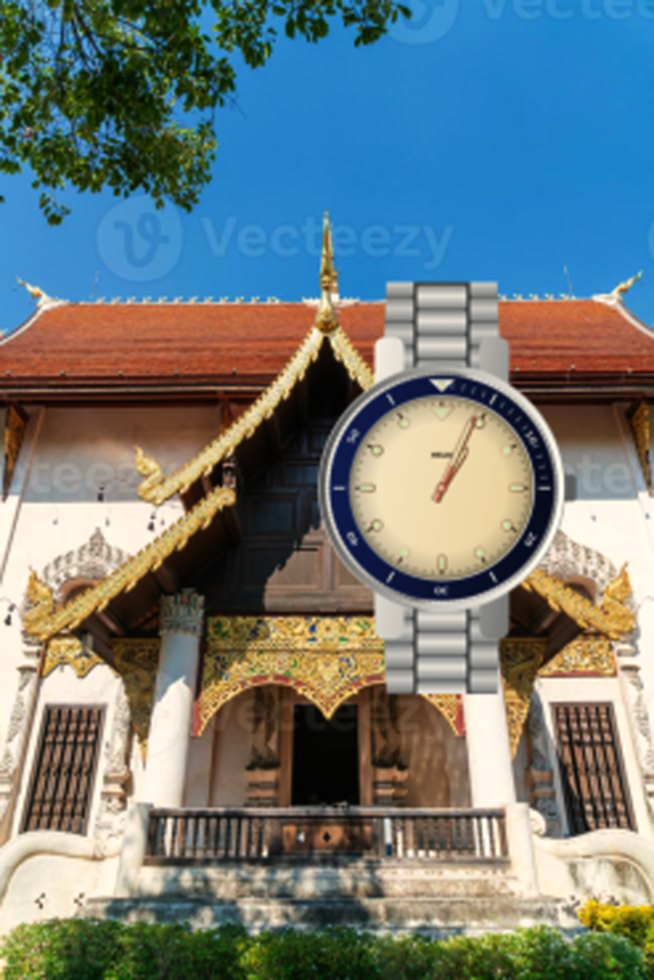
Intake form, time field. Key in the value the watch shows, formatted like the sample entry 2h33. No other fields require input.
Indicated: 1h04
